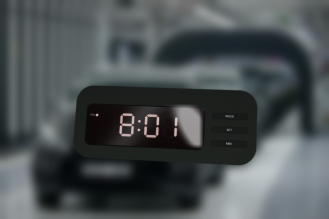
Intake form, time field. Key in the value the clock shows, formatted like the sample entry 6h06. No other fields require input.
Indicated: 8h01
